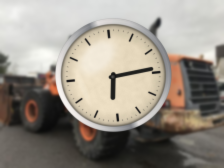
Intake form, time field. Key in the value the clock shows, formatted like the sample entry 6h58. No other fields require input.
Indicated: 6h14
